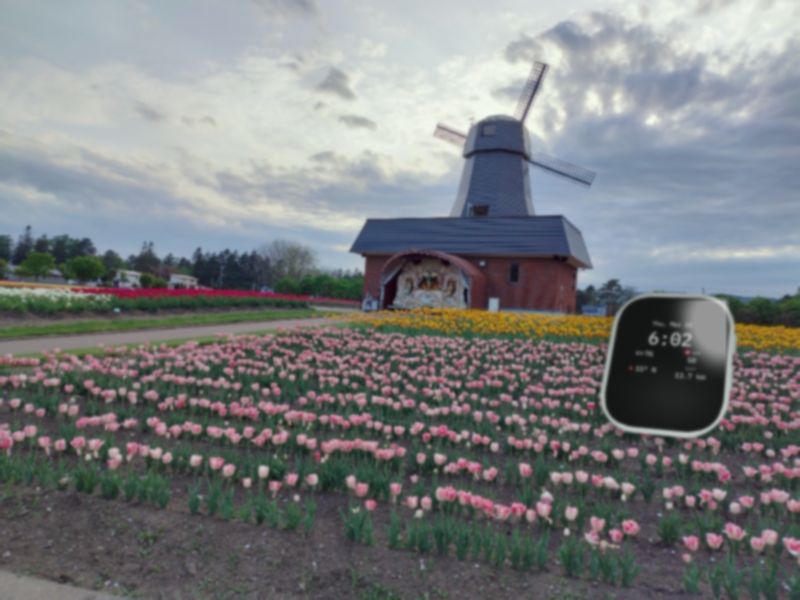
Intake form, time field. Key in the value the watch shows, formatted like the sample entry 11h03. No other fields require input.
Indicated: 6h02
